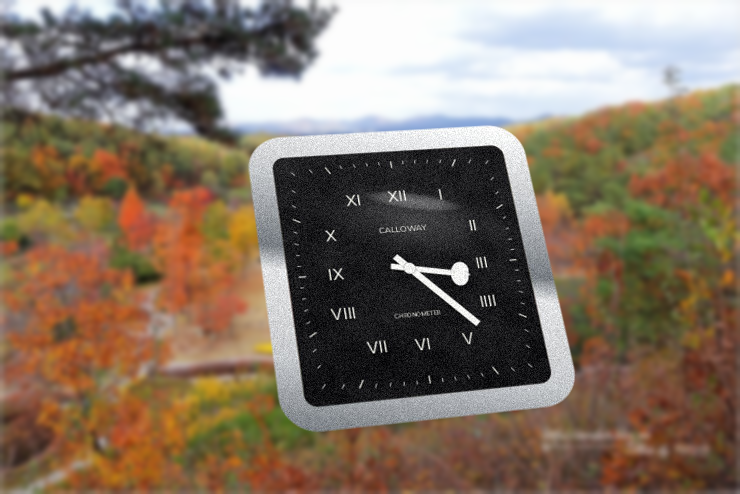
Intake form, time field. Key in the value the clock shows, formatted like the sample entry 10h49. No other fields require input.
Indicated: 3h23
